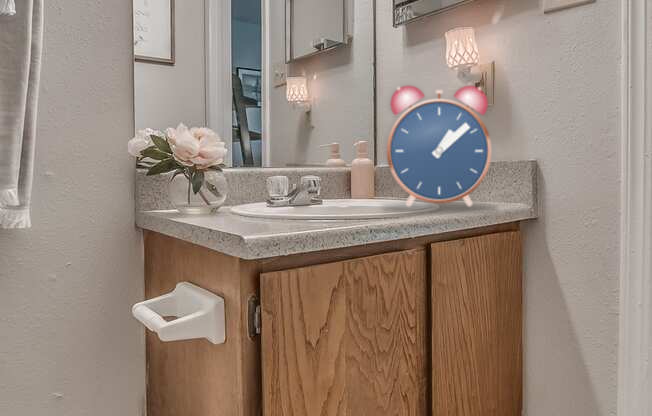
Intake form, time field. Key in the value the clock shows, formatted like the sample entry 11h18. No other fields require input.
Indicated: 1h08
